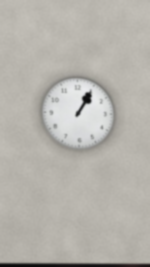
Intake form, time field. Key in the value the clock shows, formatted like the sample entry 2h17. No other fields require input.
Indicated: 1h05
